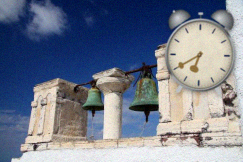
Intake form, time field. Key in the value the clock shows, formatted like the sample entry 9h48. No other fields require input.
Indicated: 6h40
